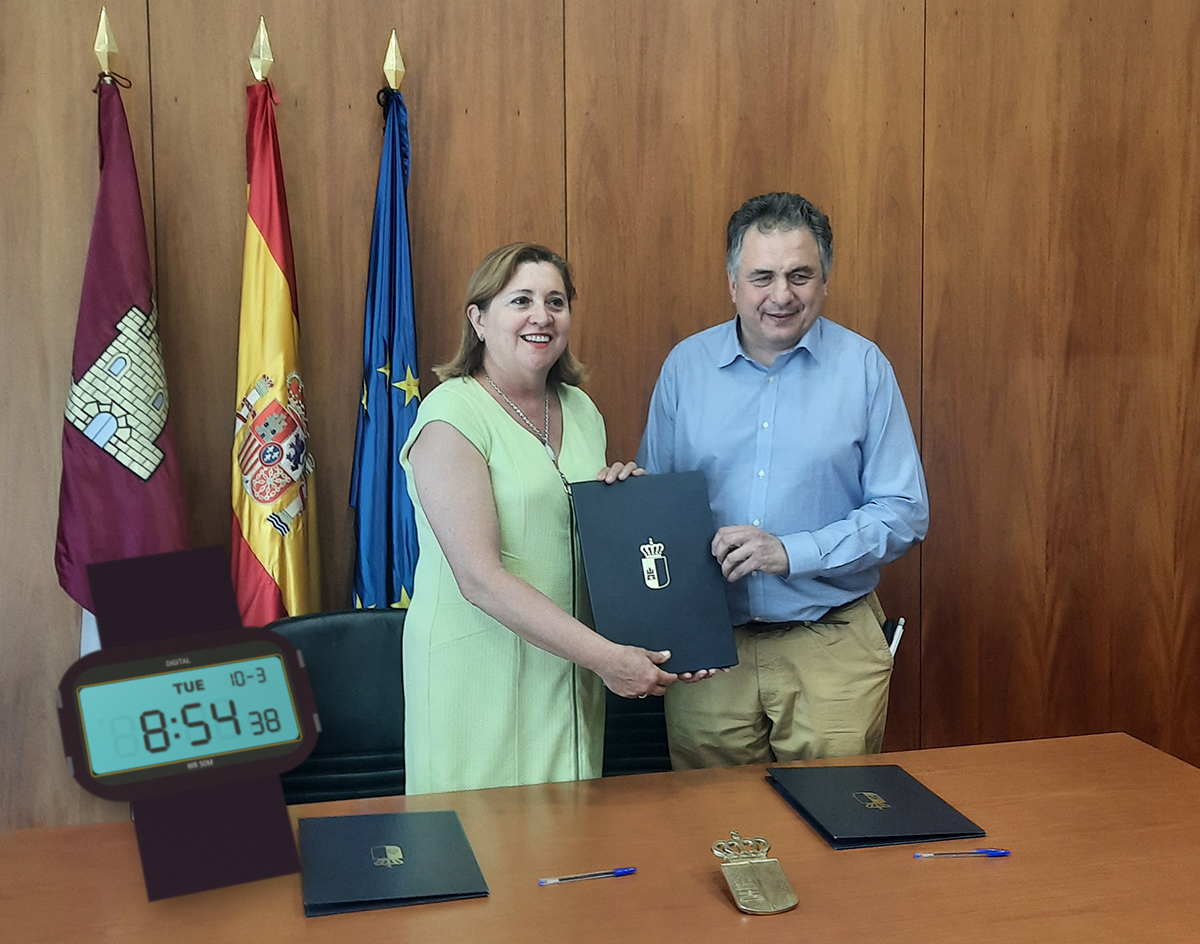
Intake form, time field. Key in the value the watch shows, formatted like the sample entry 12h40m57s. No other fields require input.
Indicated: 8h54m38s
